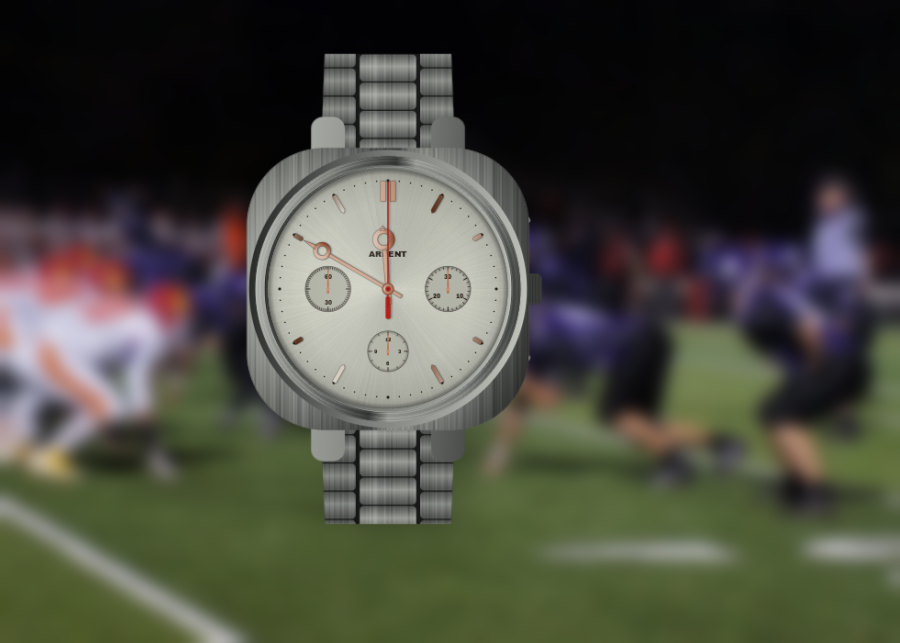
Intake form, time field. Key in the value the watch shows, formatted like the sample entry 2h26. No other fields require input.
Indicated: 11h50
